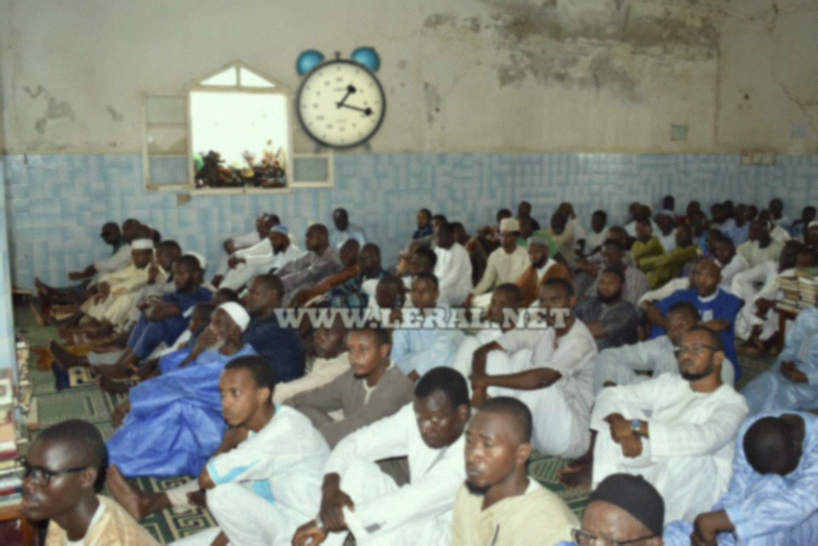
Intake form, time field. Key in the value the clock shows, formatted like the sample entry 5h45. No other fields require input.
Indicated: 1h18
